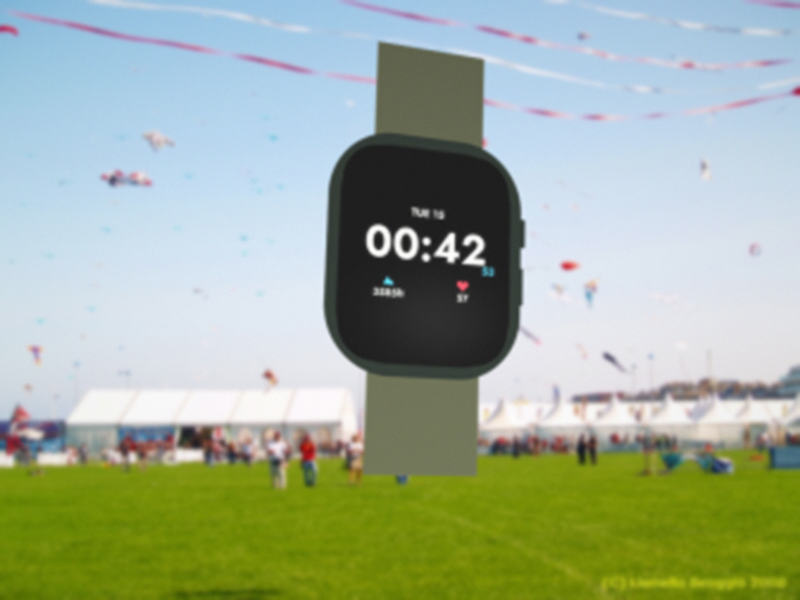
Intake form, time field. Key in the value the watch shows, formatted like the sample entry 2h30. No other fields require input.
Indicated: 0h42
